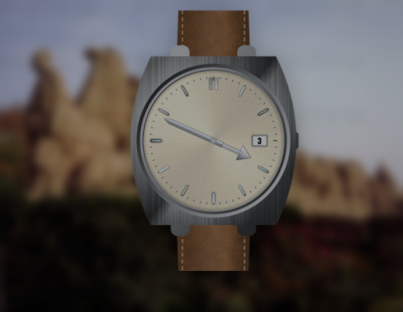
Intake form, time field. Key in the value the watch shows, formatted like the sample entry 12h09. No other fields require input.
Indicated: 3h49
